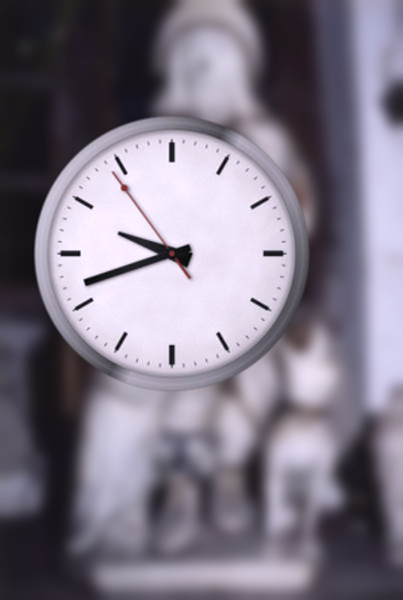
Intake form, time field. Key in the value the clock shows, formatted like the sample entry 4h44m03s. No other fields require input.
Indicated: 9h41m54s
